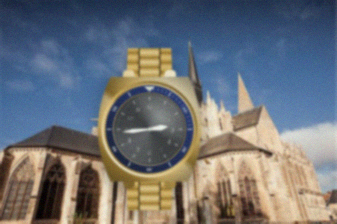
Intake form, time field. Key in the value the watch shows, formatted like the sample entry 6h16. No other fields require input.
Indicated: 2h44
